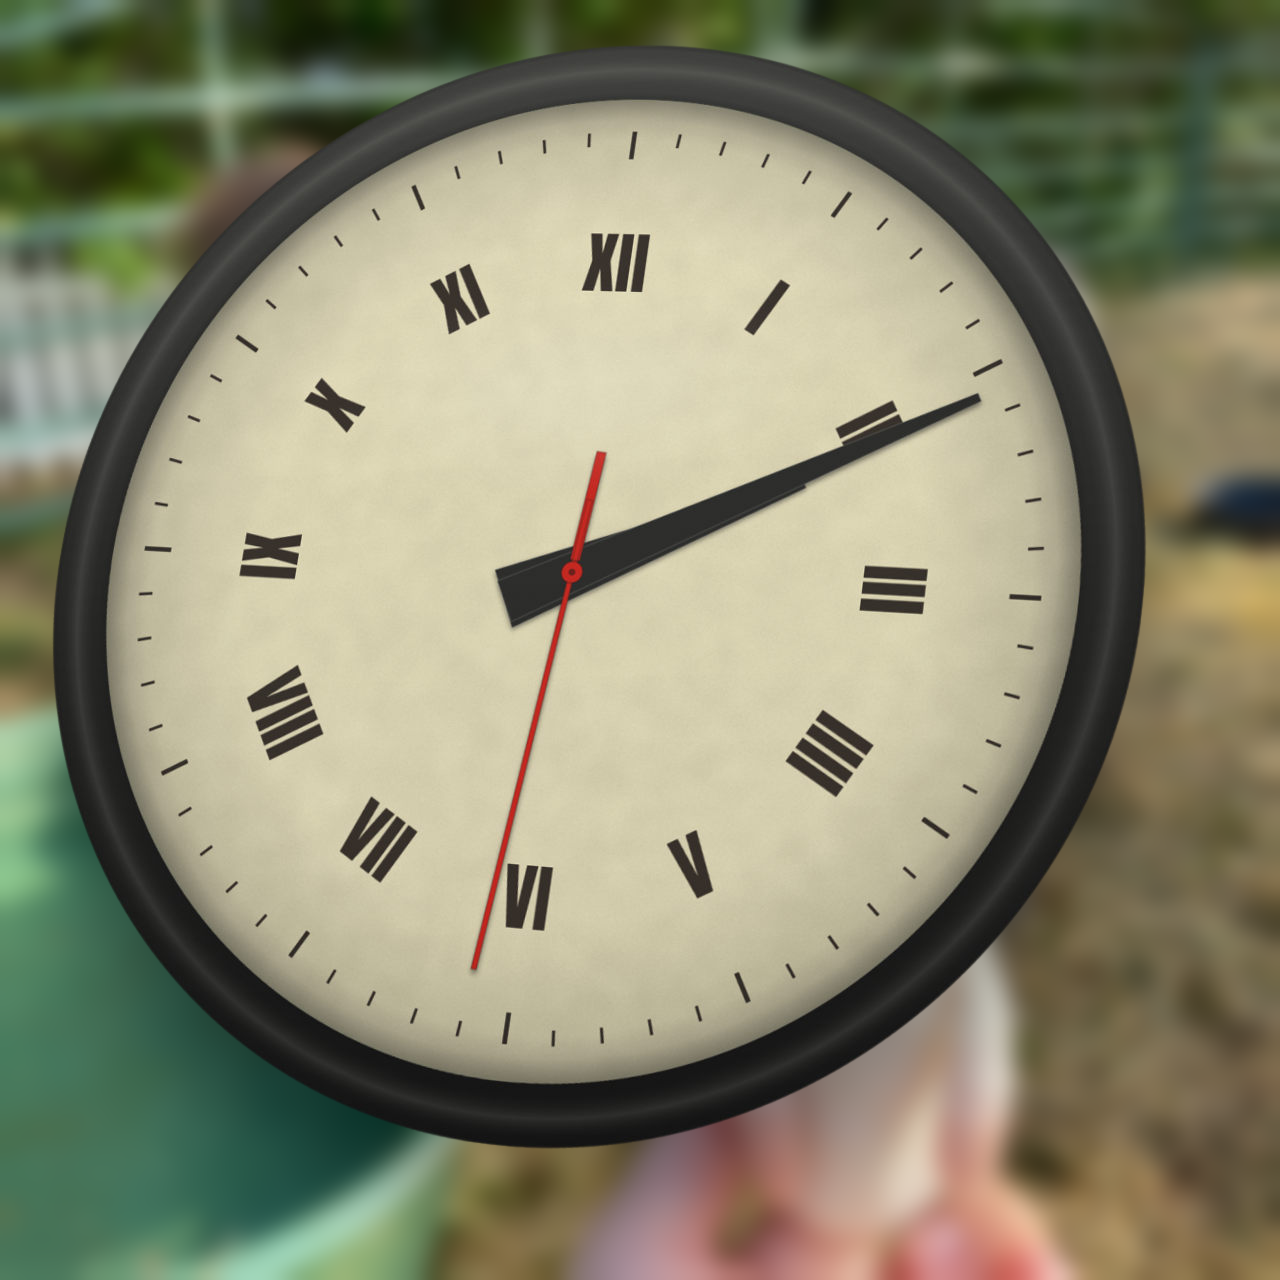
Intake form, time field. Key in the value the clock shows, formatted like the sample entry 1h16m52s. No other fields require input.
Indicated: 2h10m31s
